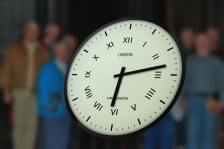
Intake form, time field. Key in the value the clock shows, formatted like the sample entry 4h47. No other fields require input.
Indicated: 6h13
